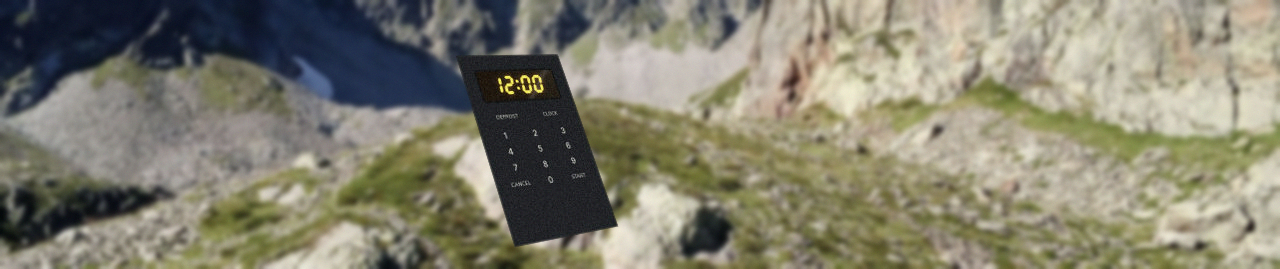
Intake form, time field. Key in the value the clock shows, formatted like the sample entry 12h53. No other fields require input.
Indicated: 12h00
